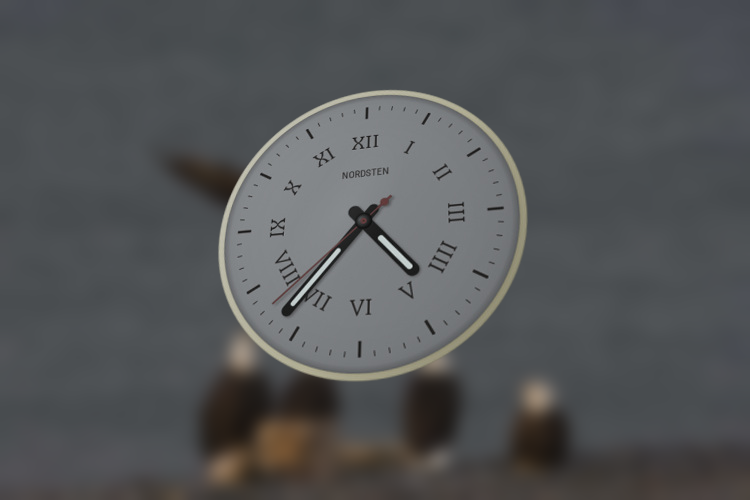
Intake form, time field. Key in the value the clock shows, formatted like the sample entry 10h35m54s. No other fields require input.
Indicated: 4h36m38s
